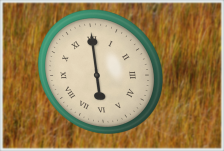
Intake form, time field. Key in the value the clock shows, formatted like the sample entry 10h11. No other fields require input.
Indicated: 6h00
